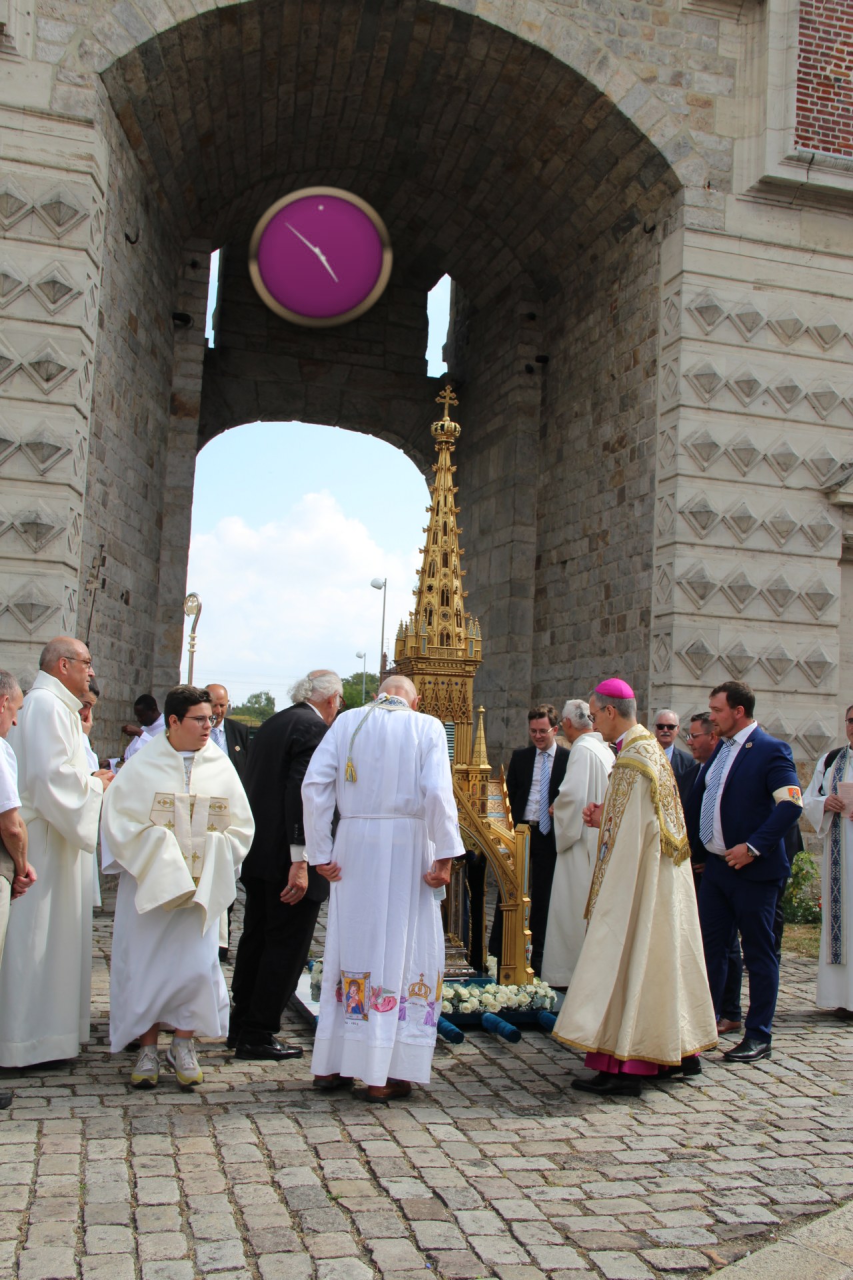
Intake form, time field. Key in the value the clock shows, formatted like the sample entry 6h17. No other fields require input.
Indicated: 4h52
